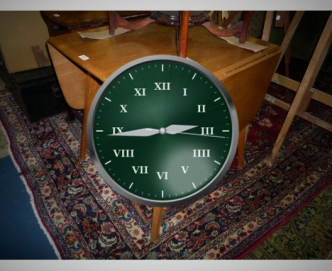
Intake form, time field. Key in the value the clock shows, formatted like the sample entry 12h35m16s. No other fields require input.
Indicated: 2h44m16s
